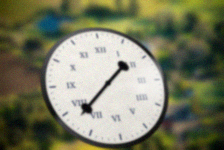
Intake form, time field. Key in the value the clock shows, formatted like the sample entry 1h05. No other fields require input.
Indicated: 1h38
